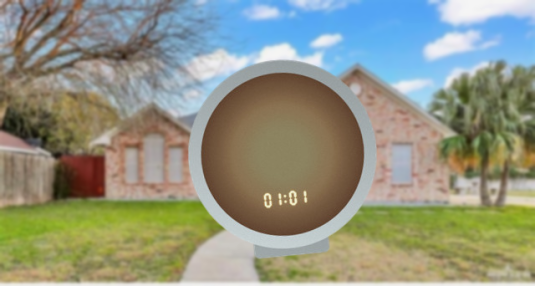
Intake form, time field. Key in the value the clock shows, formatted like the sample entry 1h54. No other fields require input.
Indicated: 1h01
